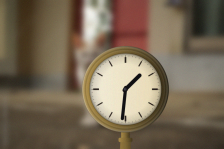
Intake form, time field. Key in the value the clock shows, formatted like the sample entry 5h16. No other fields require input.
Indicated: 1h31
